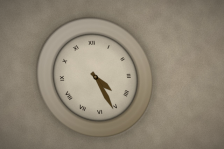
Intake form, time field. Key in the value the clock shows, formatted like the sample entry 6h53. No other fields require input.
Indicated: 4h26
